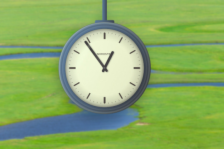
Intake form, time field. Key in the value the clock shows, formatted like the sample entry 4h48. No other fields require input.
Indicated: 12h54
